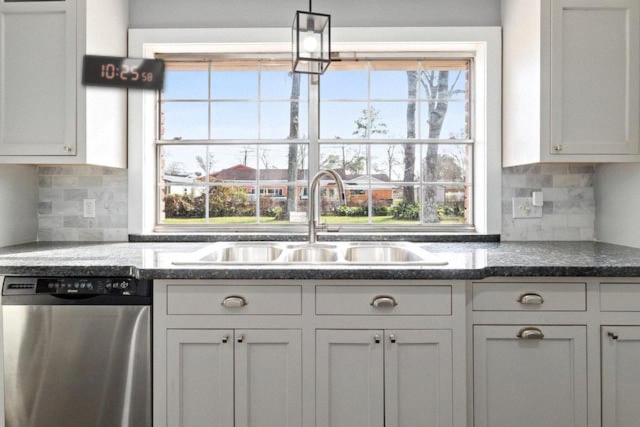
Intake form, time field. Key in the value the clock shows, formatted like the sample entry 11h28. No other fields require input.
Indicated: 10h25
